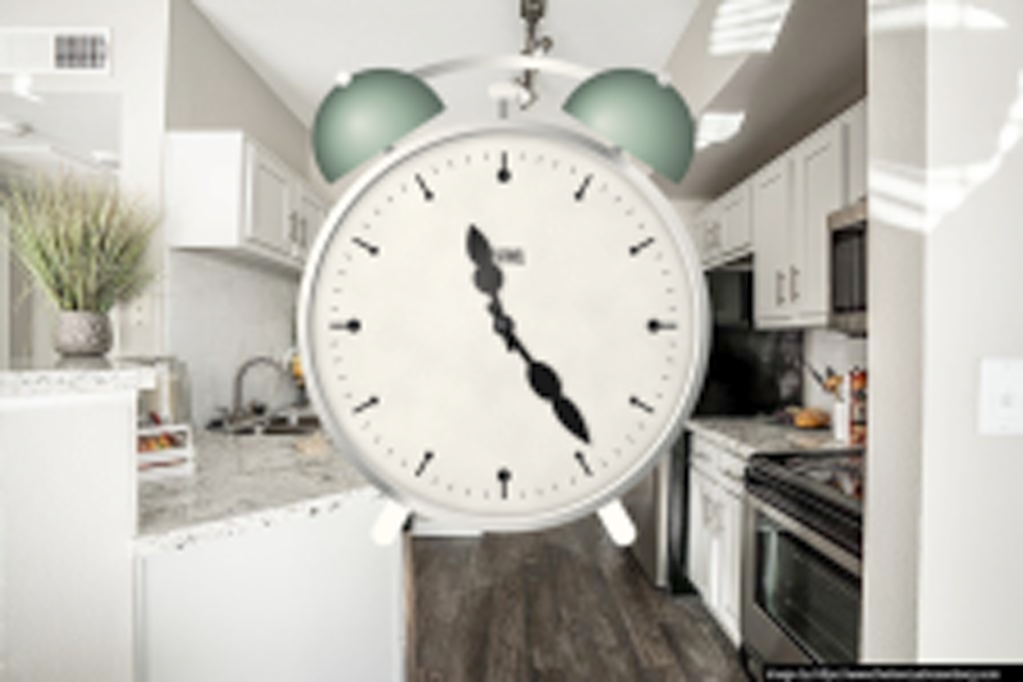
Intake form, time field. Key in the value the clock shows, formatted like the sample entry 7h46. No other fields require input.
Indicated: 11h24
